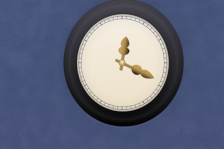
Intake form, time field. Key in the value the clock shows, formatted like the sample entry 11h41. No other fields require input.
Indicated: 12h19
